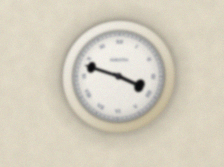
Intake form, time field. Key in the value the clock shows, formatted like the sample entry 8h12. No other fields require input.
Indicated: 3h48
